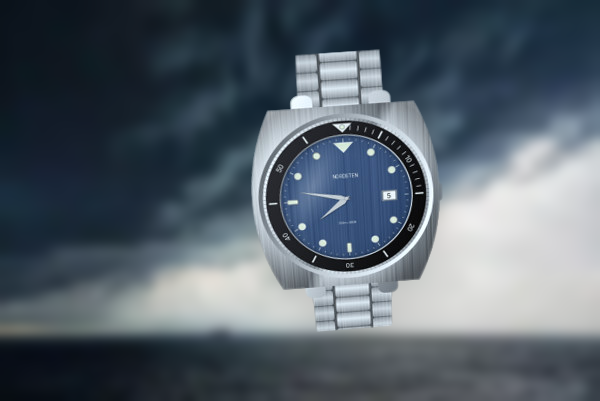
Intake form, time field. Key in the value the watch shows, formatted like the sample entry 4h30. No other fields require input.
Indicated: 7h47
